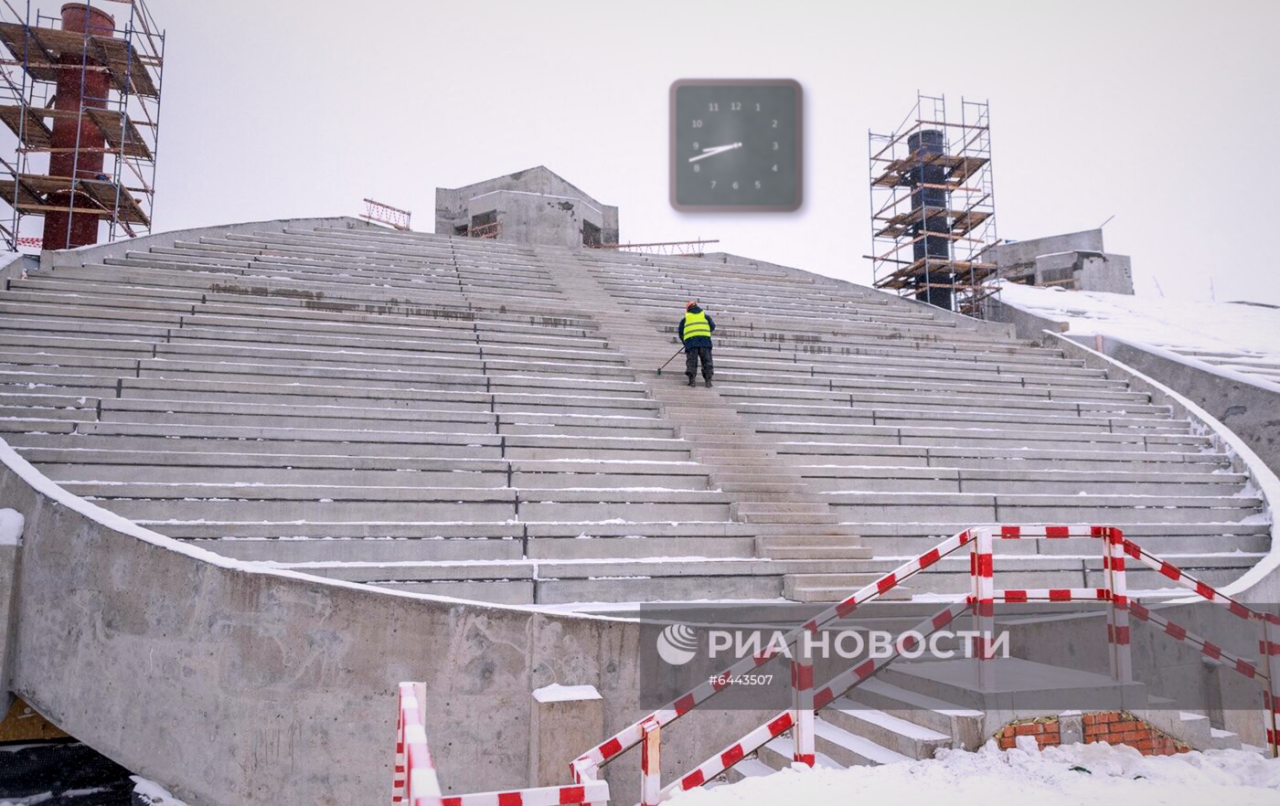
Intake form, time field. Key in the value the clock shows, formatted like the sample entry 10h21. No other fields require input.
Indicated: 8h42
